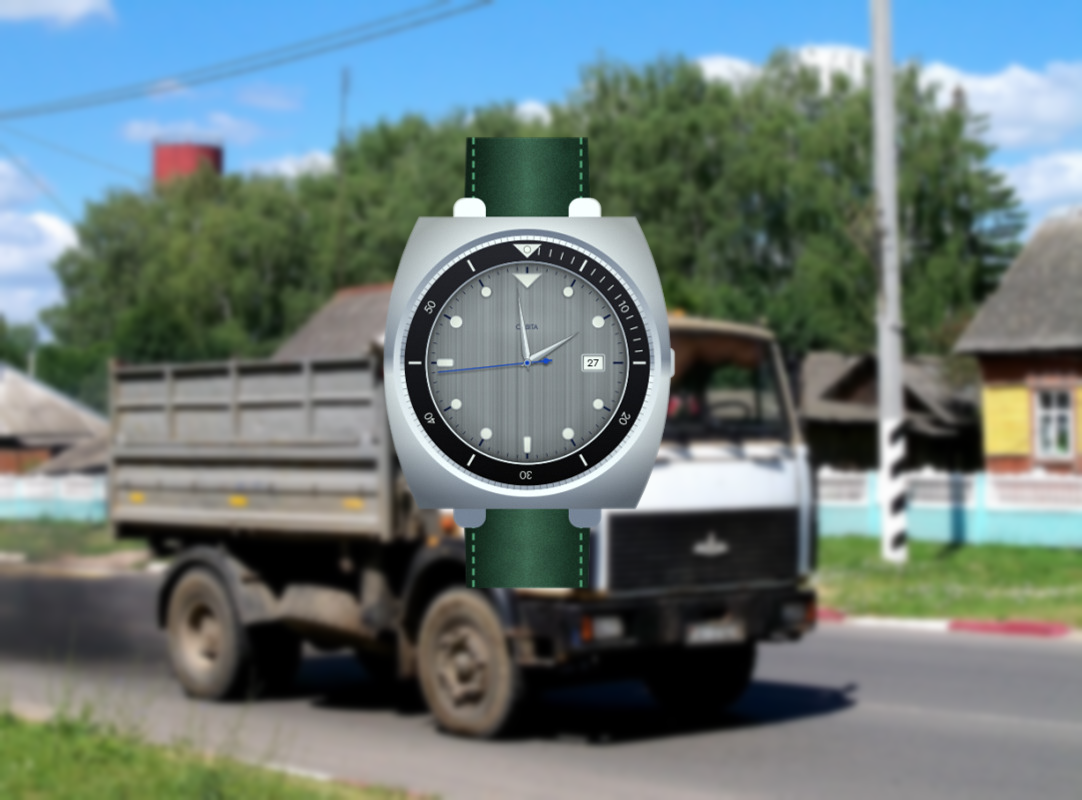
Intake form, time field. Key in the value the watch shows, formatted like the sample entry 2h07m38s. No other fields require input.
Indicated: 1h58m44s
